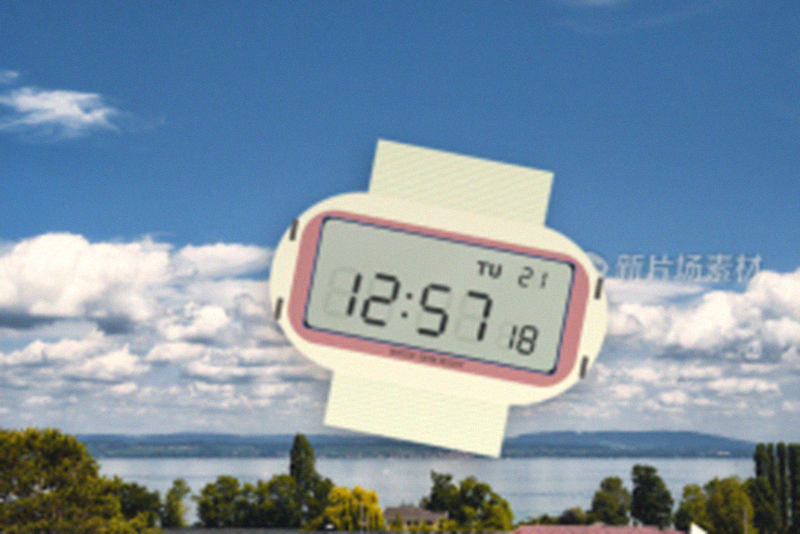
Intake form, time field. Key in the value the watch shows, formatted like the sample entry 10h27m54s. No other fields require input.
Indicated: 12h57m18s
